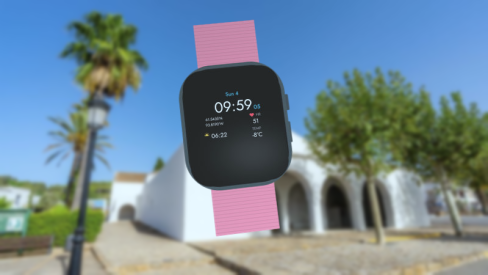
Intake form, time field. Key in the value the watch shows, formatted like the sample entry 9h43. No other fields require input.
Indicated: 9h59
